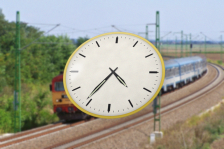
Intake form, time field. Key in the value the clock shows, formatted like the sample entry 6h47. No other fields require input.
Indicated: 4h36
